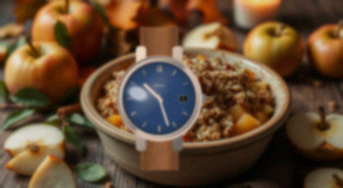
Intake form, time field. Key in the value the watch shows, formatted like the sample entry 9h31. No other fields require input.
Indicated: 10h27
